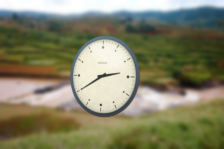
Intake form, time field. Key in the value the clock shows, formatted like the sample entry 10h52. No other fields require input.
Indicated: 2h40
